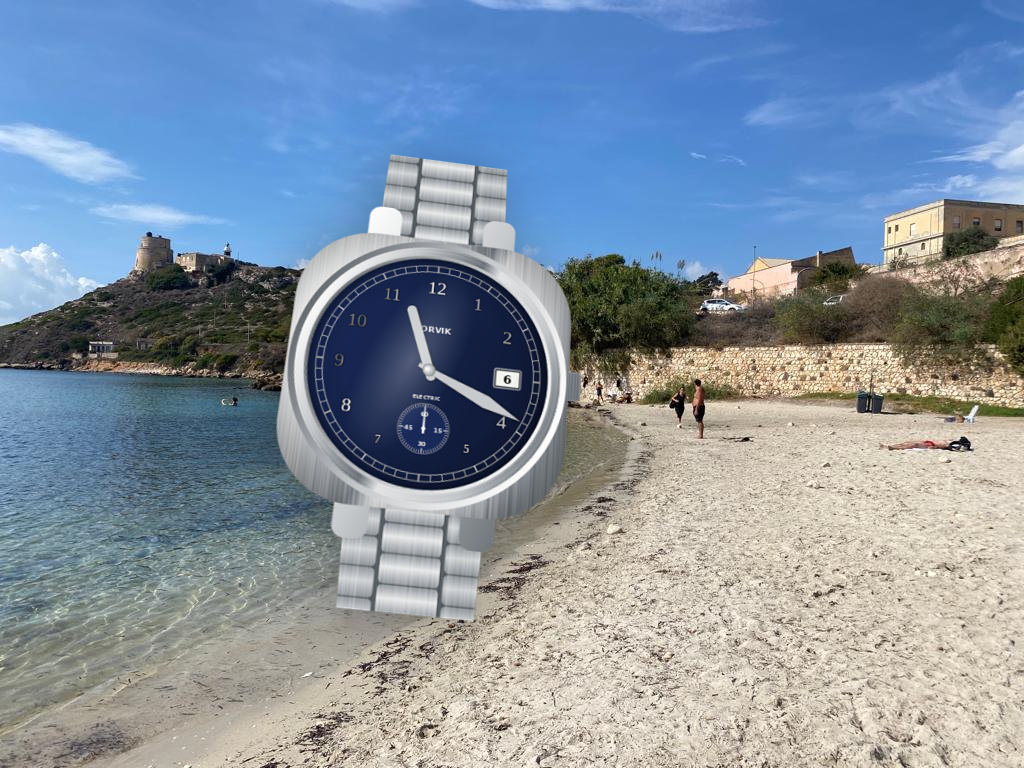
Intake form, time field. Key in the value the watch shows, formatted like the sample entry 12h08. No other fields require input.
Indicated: 11h19
